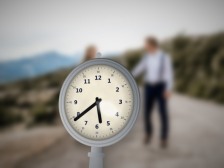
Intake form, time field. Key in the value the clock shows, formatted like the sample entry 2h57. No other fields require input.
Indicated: 5h39
